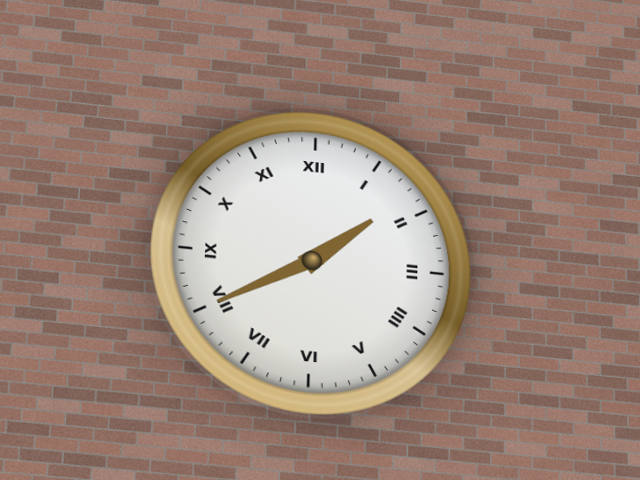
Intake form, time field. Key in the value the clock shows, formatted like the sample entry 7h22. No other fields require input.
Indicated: 1h40
